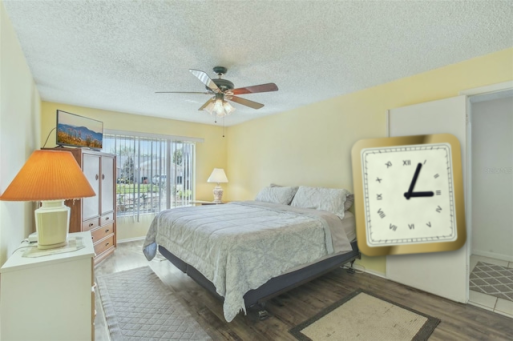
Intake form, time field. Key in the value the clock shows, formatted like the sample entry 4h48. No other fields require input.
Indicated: 3h04
